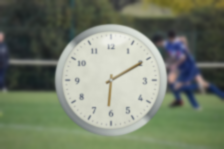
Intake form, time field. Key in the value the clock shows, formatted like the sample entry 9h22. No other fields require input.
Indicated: 6h10
